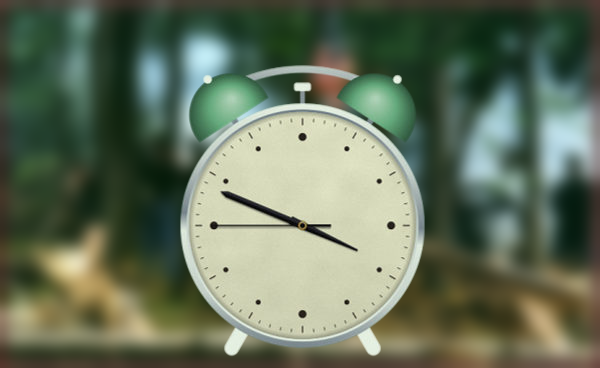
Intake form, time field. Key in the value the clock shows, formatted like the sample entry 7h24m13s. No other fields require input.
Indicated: 3h48m45s
